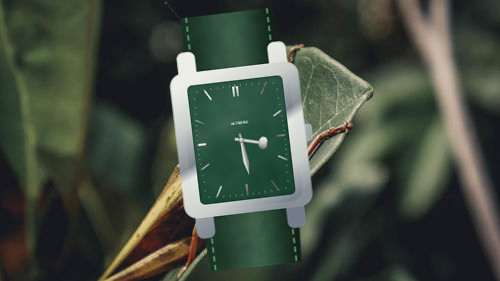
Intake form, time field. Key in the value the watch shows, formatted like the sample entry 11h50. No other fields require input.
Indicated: 3h29
